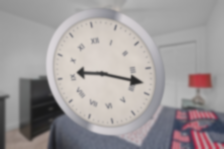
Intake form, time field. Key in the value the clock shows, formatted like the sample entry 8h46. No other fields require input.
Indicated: 9h18
